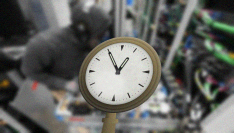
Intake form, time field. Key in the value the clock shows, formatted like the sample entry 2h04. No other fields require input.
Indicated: 12h55
